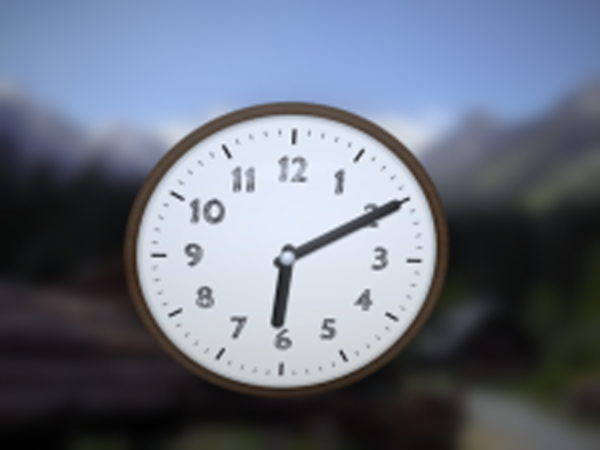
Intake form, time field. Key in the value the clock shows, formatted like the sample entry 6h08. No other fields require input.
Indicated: 6h10
